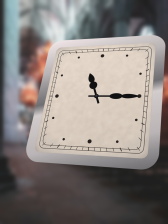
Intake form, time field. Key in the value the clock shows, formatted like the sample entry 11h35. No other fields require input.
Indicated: 11h15
